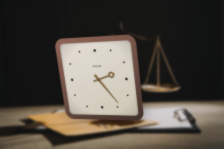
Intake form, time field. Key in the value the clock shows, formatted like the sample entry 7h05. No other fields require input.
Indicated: 2h24
